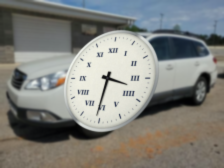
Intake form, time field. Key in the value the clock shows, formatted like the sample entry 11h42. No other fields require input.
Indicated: 3h31
